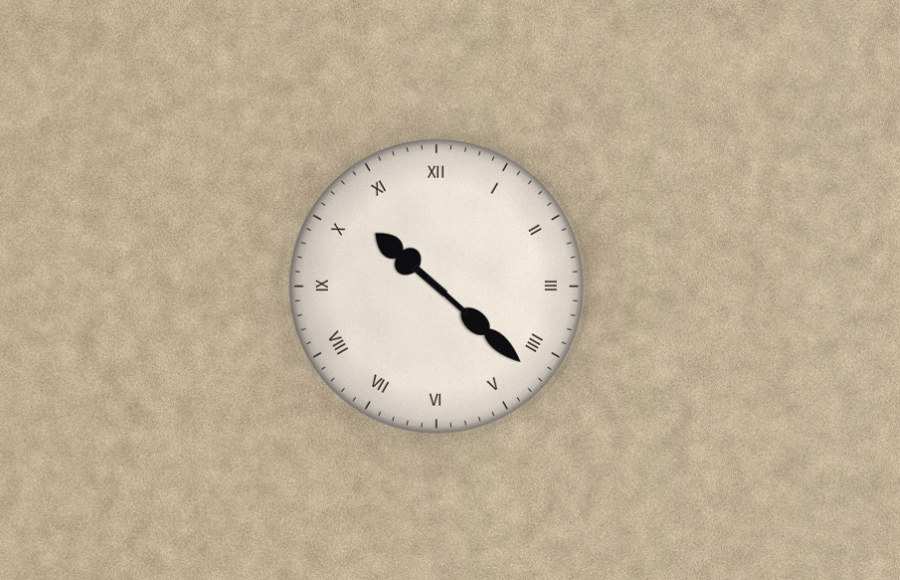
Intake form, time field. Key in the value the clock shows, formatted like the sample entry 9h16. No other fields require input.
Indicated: 10h22
